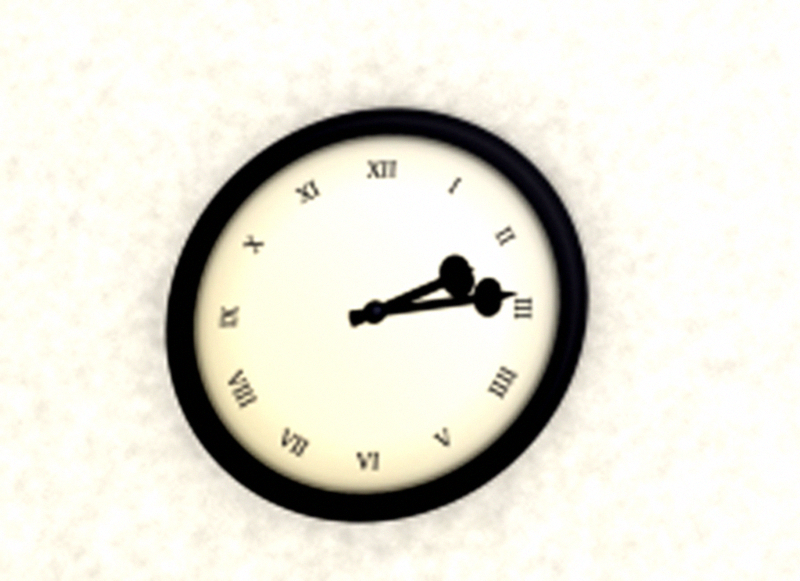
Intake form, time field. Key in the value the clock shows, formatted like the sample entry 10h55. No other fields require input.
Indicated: 2h14
